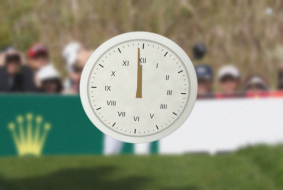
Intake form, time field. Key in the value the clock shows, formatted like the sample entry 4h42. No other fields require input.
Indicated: 11h59
